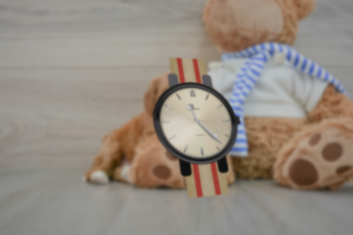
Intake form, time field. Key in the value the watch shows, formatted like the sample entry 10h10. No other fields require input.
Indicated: 11h23
